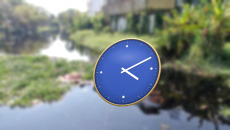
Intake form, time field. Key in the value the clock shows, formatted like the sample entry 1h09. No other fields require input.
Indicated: 4h11
